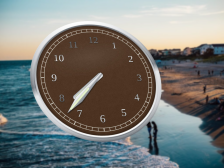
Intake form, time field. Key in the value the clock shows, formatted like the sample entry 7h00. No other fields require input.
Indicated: 7h37
